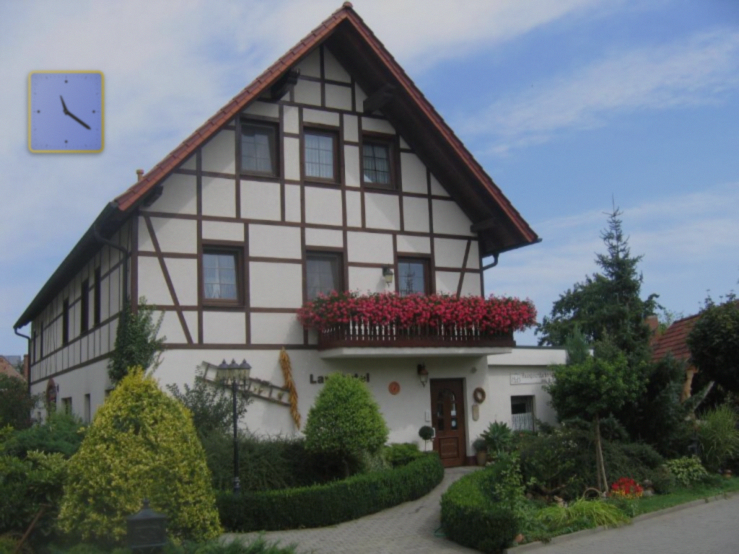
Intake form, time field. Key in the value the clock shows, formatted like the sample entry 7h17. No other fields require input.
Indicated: 11h21
